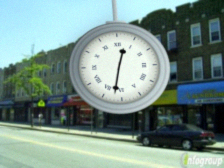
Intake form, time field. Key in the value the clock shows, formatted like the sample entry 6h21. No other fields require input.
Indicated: 12h32
